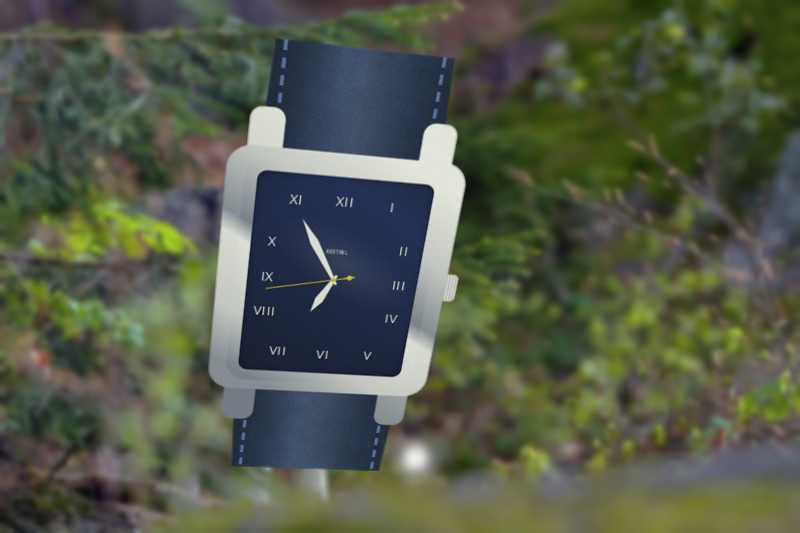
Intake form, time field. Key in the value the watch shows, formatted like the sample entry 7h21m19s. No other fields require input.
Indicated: 6h54m43s
